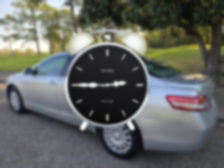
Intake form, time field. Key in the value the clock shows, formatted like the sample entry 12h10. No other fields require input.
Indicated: 2h45
